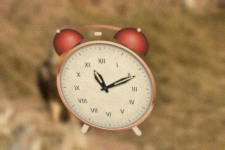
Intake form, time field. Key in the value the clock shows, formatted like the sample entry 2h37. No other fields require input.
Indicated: 11h11
